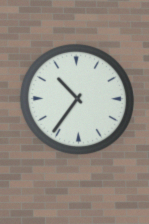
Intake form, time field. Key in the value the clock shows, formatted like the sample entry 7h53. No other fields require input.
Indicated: 10h36
